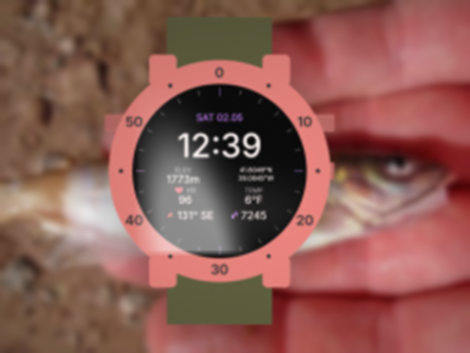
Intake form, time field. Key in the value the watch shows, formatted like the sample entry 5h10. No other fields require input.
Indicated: 12h39
